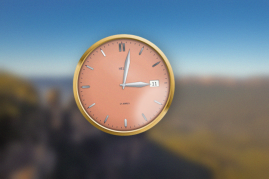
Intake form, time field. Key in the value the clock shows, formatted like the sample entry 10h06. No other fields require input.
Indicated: 3h02
